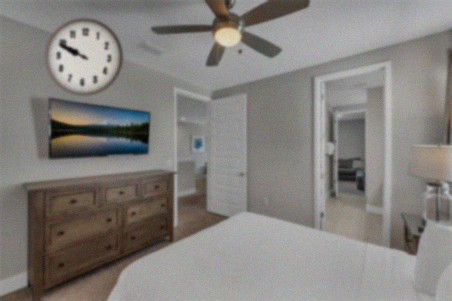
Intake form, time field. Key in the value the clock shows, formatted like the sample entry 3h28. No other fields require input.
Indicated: 9h49
